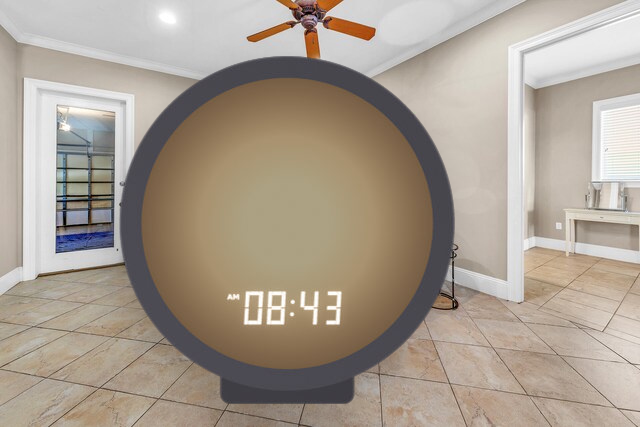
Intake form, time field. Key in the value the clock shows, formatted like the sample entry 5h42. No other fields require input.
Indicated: 8h43
